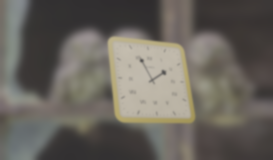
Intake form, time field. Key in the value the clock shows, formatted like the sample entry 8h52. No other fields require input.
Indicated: 1h56
